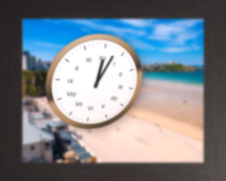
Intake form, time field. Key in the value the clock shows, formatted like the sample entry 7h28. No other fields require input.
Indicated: 12h03
